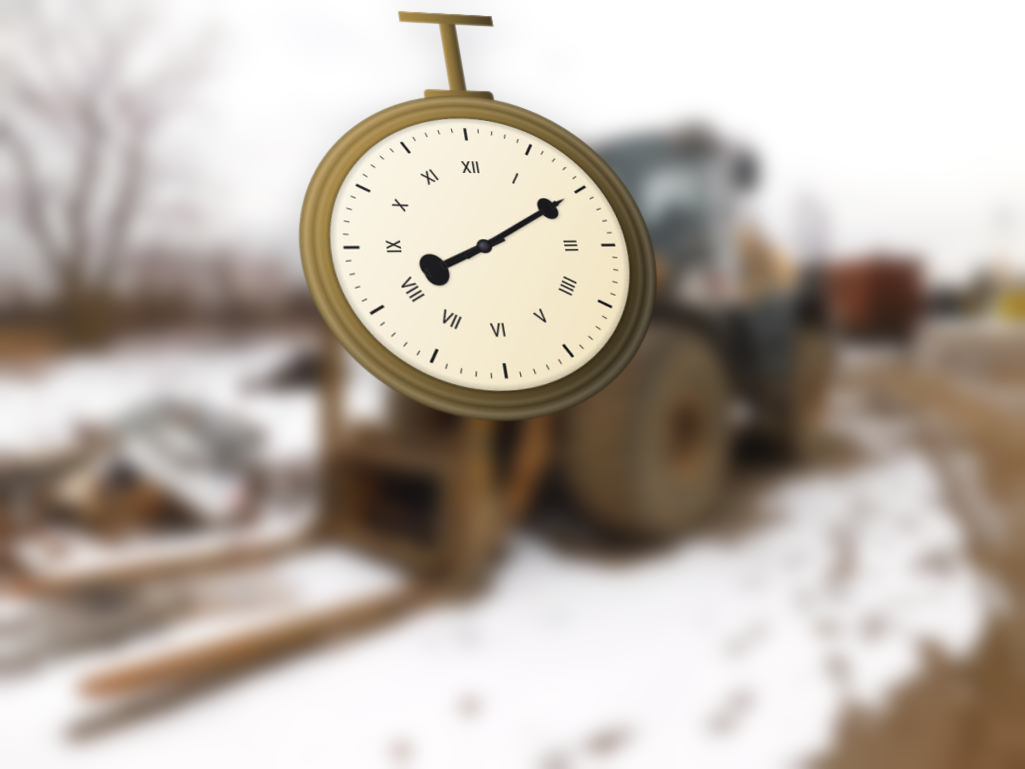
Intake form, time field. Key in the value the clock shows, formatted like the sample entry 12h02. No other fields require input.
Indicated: 8h10
